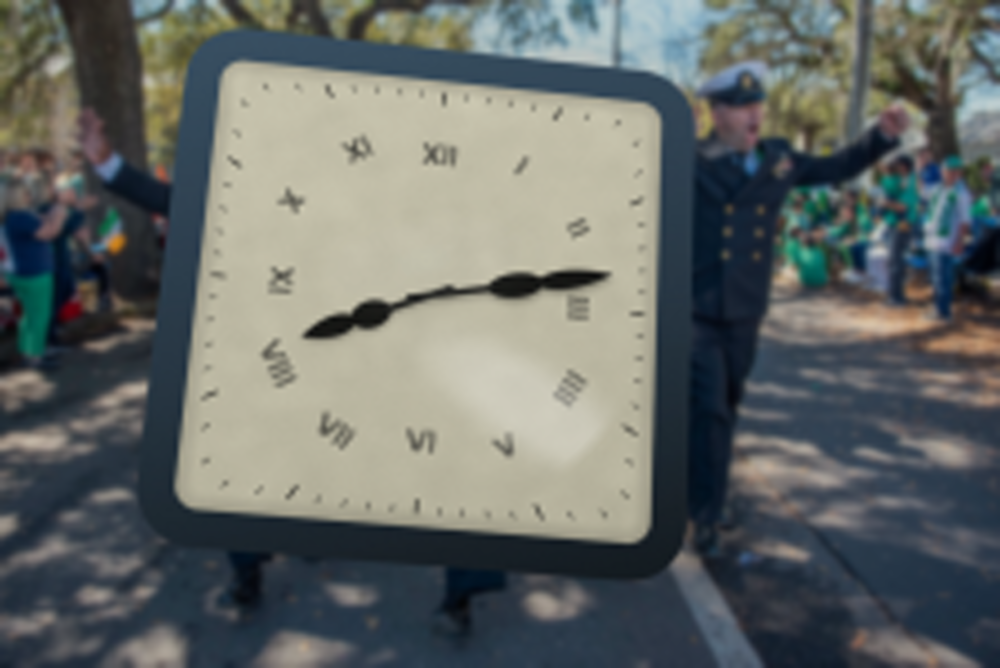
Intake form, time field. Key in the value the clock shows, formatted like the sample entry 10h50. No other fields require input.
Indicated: 8h13
